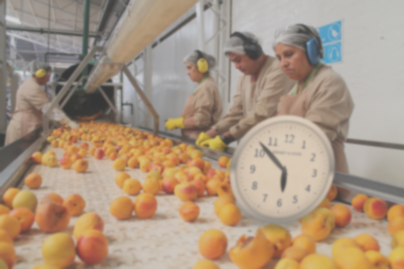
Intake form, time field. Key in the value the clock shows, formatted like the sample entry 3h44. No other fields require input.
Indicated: 5h52
